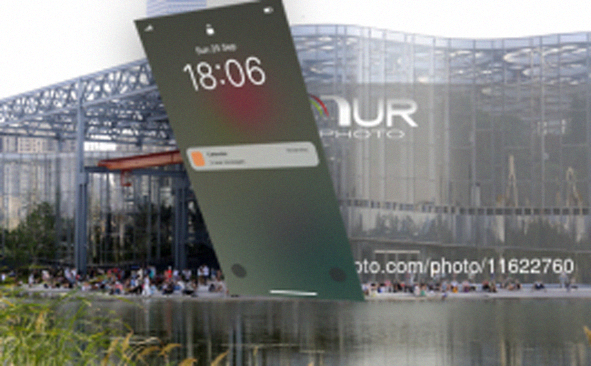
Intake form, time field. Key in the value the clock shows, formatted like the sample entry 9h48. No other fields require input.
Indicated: 18h06
